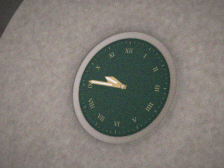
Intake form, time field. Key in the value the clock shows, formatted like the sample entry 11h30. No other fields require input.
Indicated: 9h46
